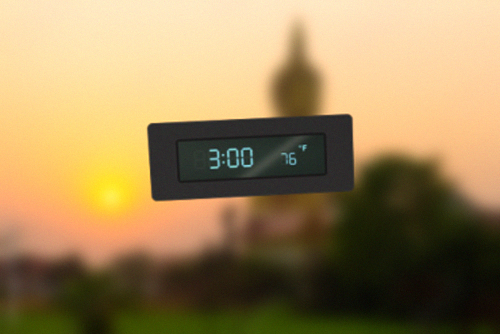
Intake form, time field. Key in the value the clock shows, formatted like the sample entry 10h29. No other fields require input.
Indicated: 3h00
